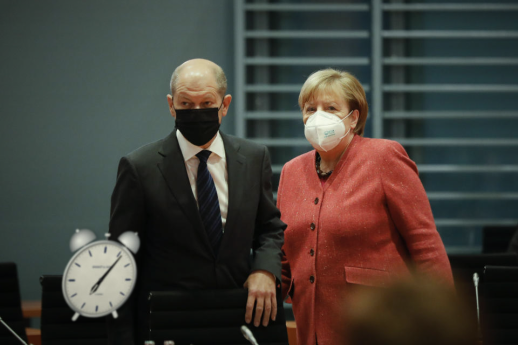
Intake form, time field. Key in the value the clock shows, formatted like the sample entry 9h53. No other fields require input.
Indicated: 7h06
